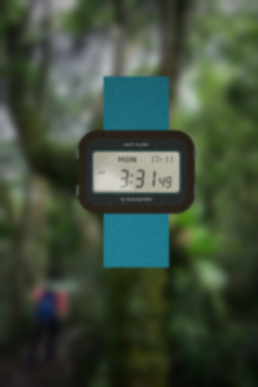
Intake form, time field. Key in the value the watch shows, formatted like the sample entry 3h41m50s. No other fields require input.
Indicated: 3h31m49s
